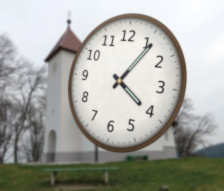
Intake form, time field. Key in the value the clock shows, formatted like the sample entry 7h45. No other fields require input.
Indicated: 4h06
